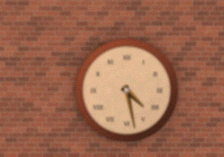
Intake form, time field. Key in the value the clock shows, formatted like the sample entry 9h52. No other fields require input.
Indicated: 4h28
